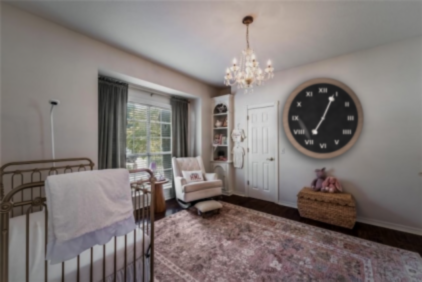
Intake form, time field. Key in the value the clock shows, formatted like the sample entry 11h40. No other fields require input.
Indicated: 7h04
